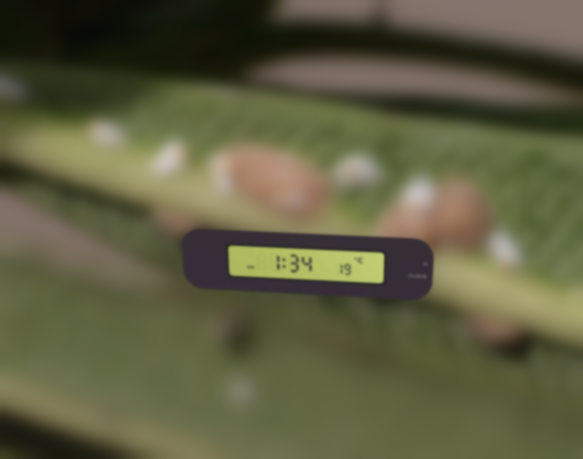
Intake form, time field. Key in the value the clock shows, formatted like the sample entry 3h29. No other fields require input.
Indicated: 1h34
